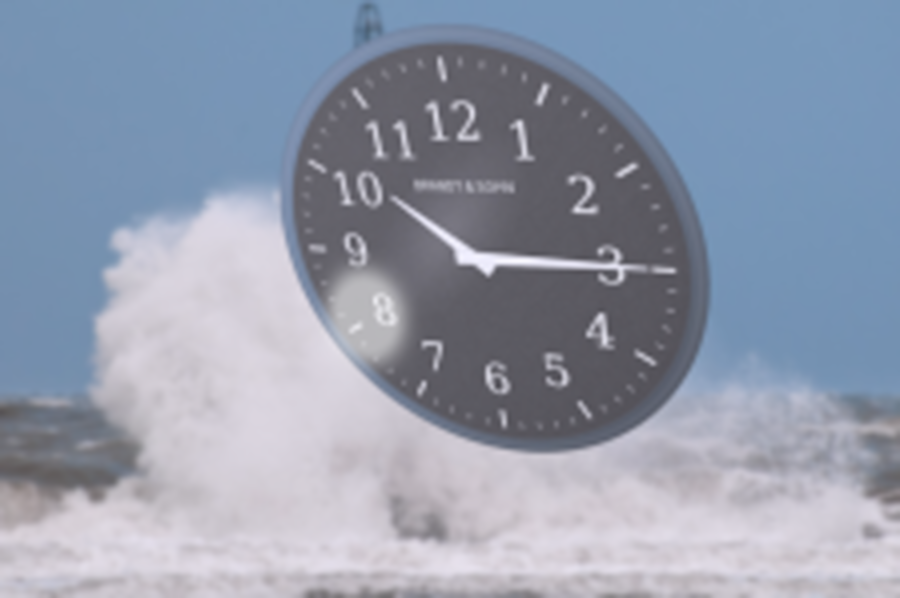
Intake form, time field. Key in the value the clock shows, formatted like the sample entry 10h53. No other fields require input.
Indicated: 10h15
